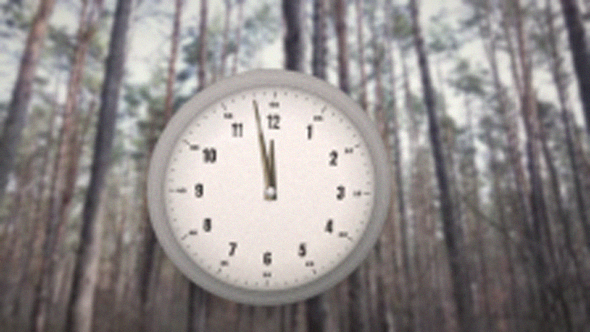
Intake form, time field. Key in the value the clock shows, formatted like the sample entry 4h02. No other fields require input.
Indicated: 11h58
